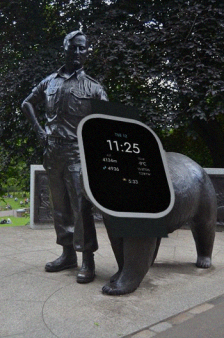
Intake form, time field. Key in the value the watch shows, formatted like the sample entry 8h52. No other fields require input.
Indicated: 11h25
